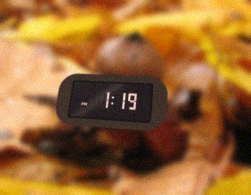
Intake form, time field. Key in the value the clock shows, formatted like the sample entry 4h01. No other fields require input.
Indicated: 1h19
